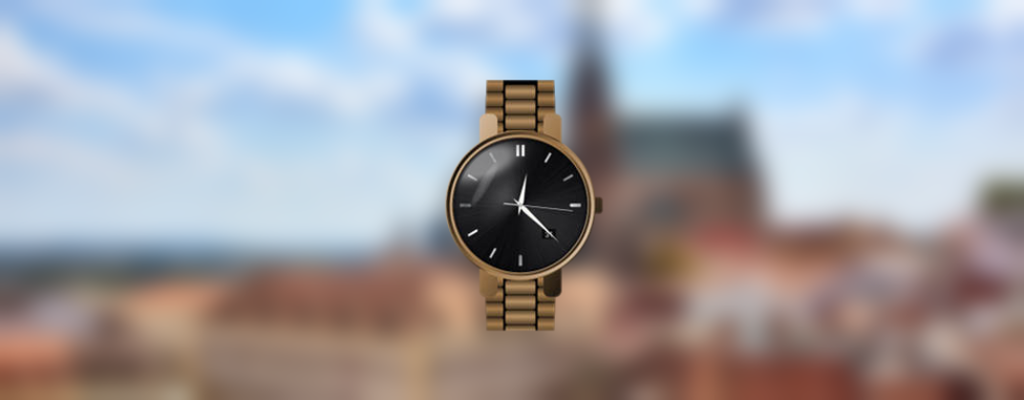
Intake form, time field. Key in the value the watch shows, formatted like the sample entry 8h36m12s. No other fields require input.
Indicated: 12h22m16s
